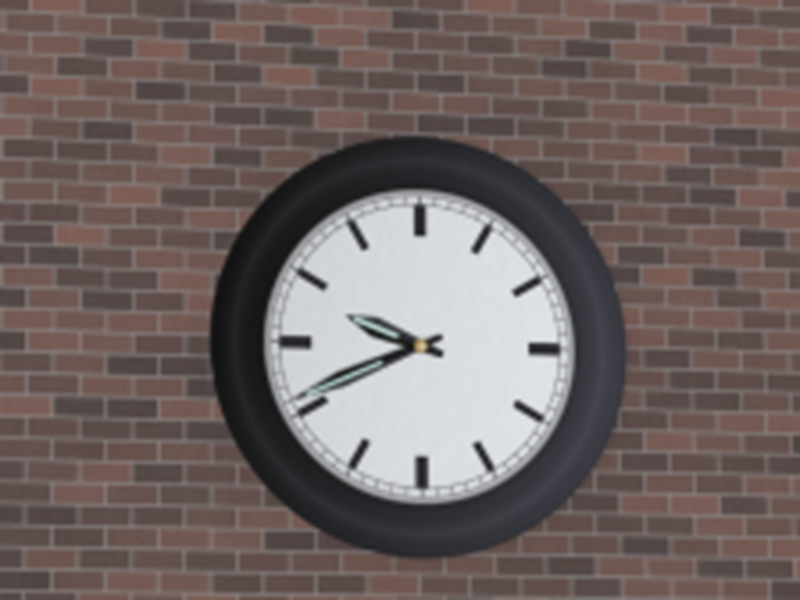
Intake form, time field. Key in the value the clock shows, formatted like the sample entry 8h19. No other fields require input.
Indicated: 9h41
